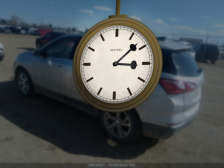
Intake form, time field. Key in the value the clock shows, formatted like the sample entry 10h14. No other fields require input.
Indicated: 3h08
